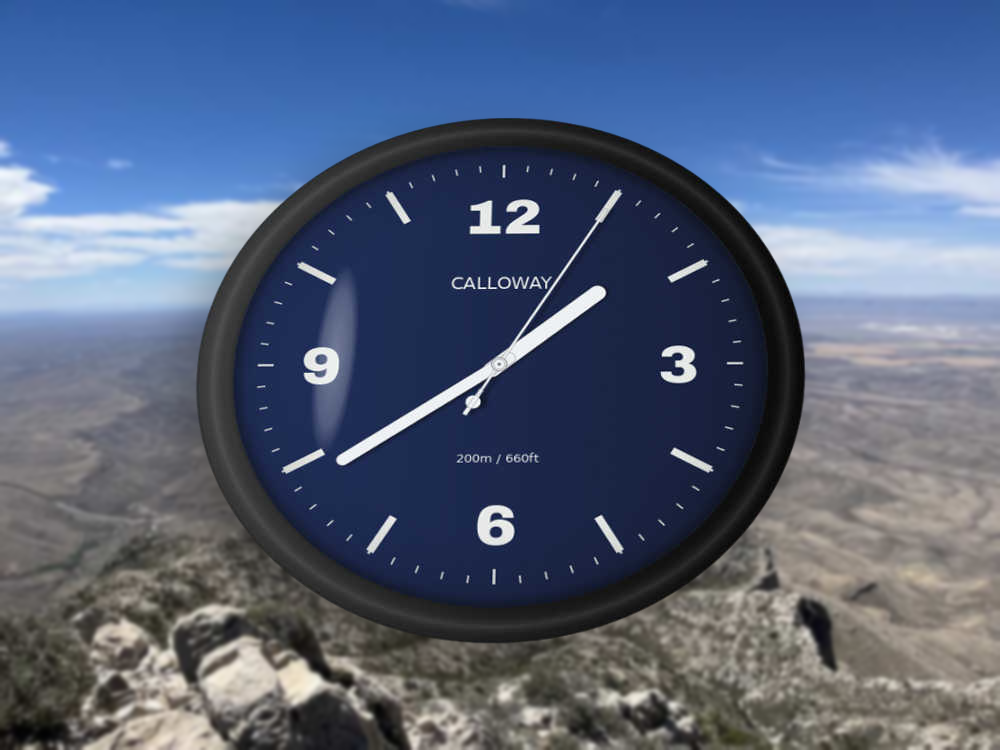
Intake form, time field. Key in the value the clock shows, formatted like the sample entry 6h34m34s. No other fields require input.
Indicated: 1h39m05s
